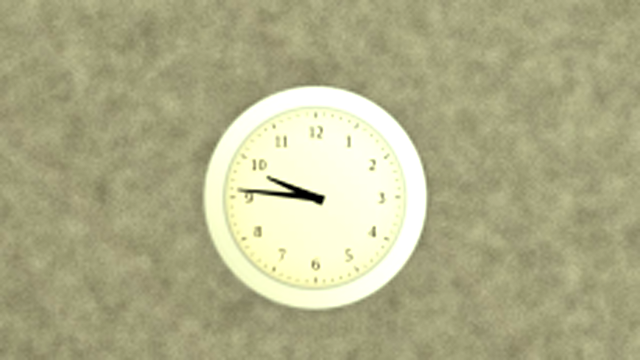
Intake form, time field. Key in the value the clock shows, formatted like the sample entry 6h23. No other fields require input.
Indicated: 9h46
